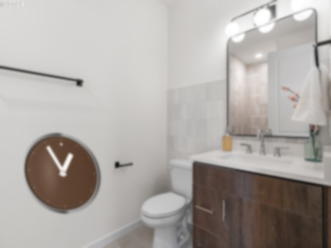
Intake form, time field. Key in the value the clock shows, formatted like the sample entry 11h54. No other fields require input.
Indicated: 12h55
